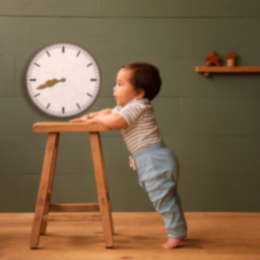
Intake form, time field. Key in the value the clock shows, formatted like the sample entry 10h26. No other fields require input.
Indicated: 8h42
